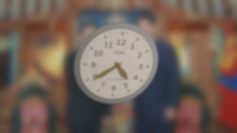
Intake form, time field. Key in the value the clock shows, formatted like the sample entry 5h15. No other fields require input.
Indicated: 4h39
